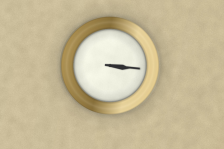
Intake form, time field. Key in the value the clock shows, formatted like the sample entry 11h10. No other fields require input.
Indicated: 3h16
